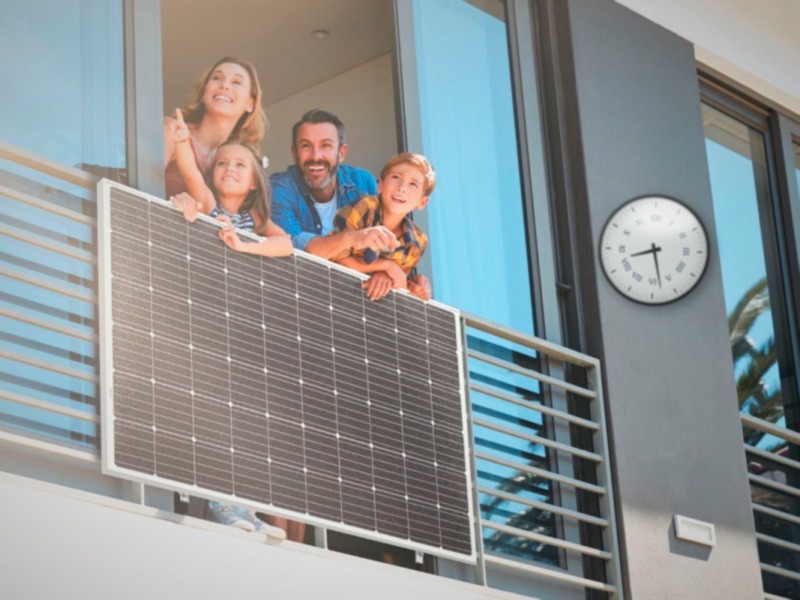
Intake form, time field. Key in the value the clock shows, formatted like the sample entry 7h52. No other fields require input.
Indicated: 8h28
